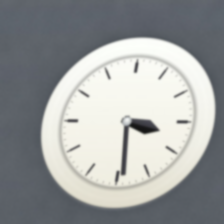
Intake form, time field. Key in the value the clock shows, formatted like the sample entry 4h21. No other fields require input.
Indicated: 3h29
